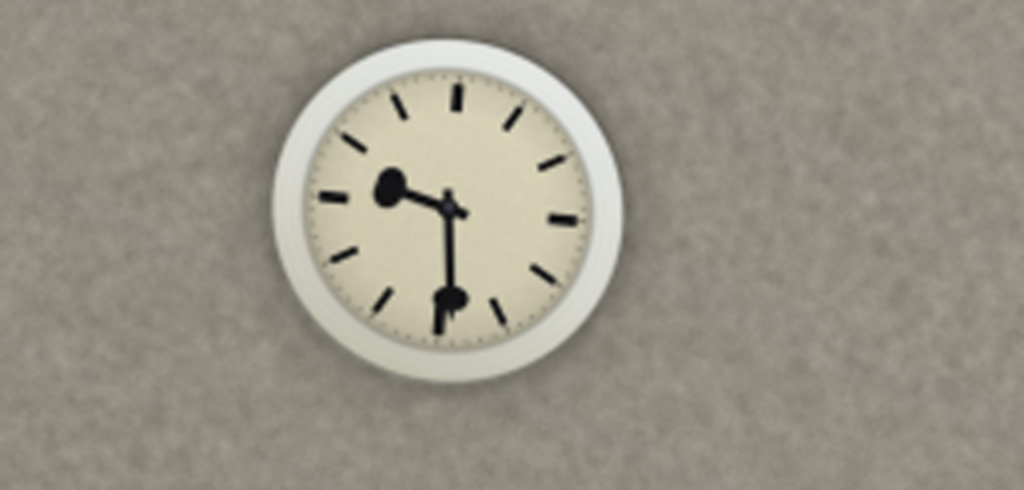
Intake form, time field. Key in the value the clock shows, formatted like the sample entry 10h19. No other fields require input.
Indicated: 9h29
